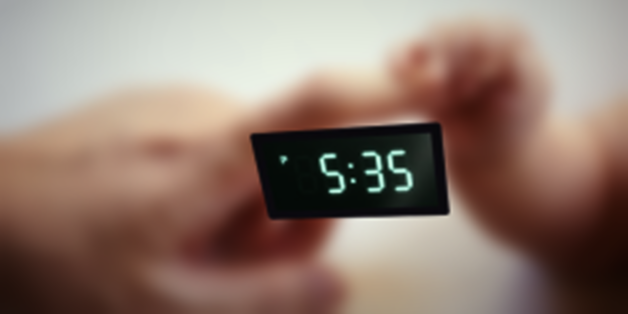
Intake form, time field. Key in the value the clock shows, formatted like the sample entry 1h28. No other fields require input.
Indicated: 5h35
